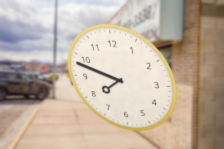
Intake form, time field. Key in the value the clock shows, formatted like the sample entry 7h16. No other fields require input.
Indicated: 7h48
